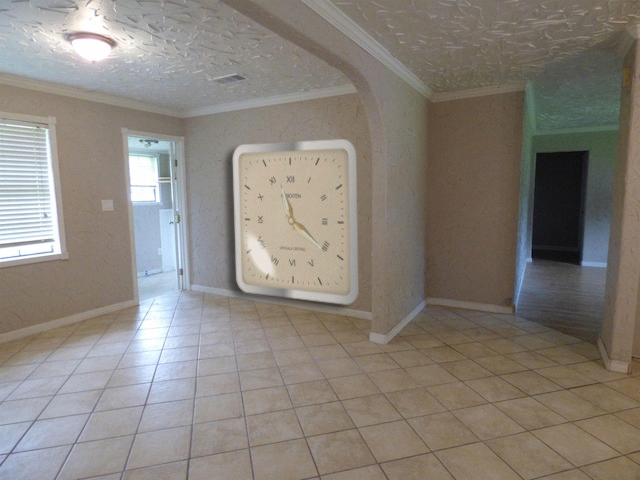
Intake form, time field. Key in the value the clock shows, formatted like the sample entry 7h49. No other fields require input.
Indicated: 11h21
